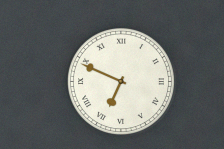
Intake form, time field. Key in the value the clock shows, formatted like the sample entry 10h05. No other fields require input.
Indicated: 6h49
